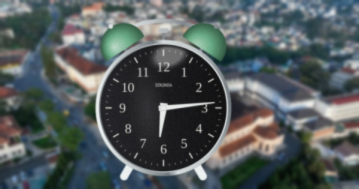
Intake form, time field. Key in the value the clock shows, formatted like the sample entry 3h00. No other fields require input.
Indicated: 6h14
